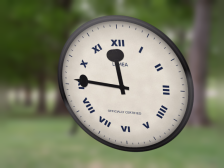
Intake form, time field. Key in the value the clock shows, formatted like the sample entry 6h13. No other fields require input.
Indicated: 11h46
